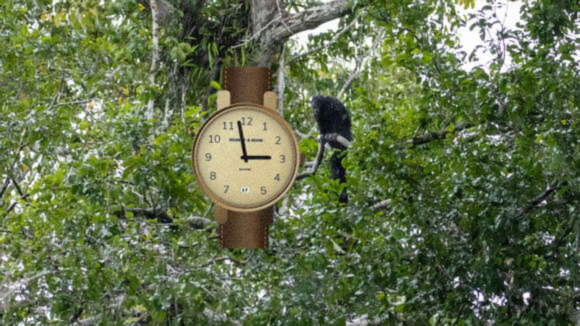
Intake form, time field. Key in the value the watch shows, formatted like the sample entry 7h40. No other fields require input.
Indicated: 2h58
